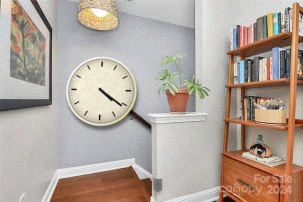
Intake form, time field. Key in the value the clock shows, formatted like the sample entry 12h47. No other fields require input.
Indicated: 4h21
